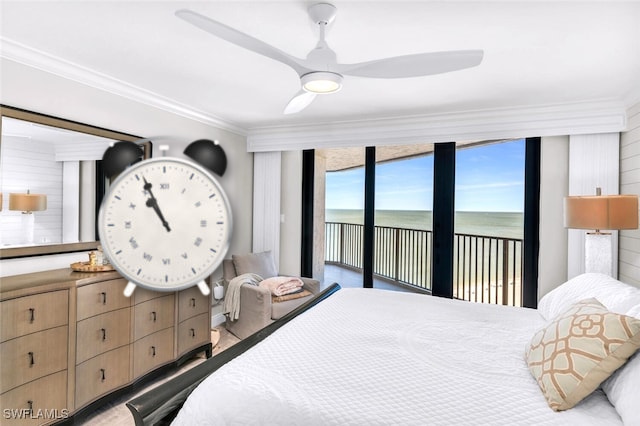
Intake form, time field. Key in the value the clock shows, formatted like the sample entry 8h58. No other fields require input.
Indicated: 10h56
